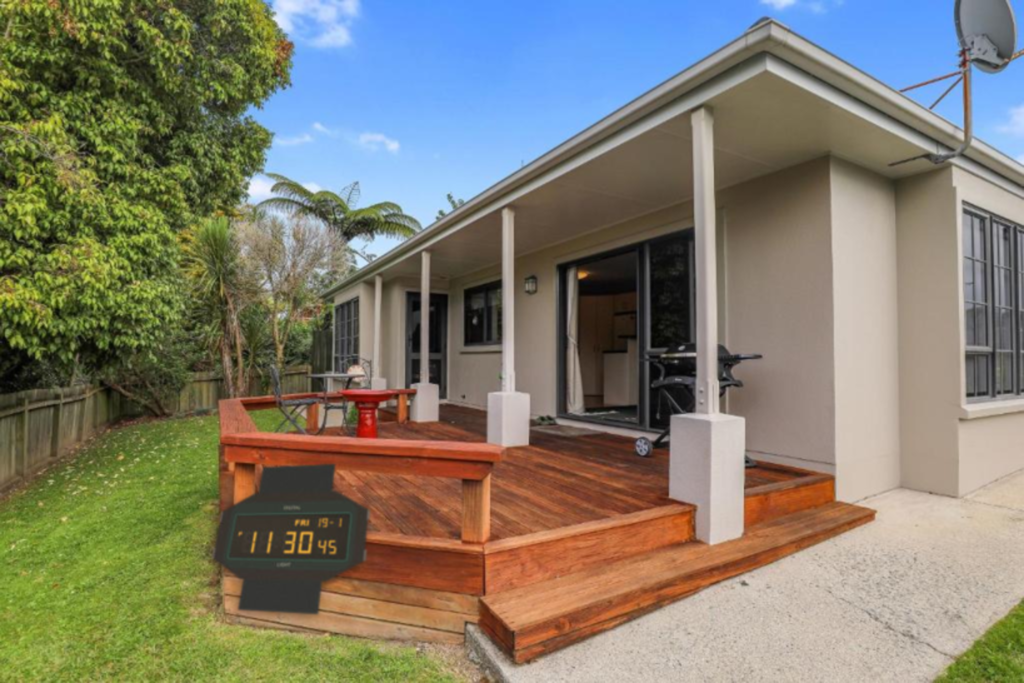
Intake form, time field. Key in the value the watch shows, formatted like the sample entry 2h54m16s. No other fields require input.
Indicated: 11h30m45s
